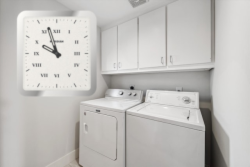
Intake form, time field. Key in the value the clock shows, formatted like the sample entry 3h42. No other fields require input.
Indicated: 9h57
